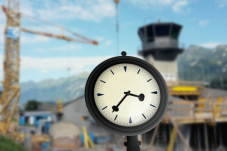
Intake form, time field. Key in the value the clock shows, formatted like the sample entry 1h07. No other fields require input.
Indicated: 3h37
